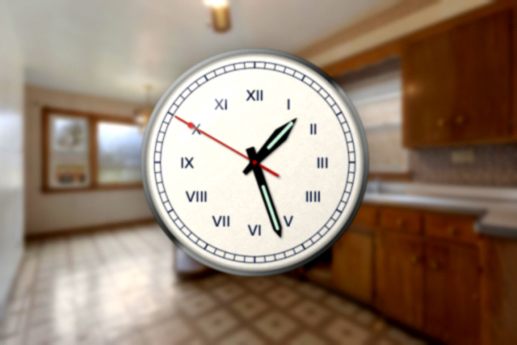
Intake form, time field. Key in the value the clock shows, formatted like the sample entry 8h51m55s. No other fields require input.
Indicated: 1h26m50s
